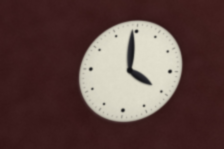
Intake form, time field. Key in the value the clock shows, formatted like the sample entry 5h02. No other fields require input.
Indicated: 3h59
